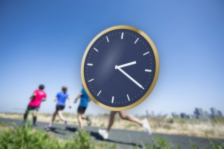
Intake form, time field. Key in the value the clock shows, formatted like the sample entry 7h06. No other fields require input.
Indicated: 2h20
